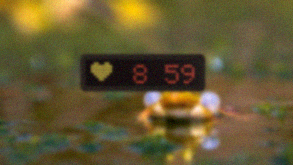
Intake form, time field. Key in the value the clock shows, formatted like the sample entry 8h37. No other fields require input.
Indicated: 8h59
